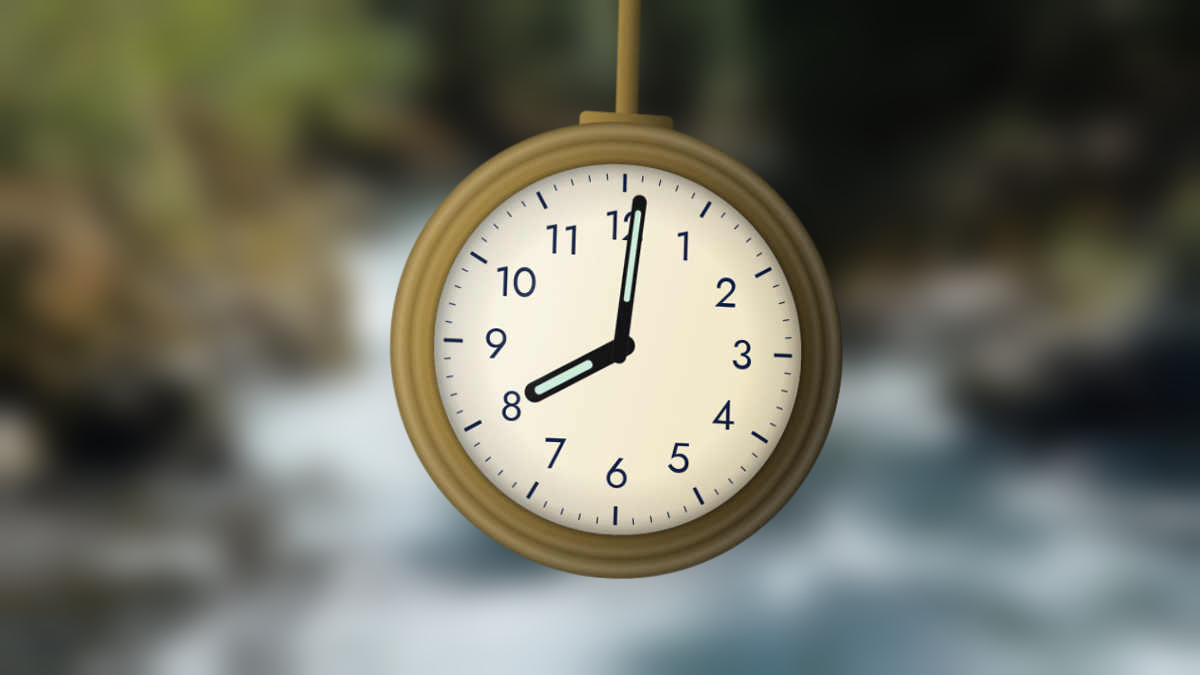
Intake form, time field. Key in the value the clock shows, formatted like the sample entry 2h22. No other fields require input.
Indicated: 8h01
